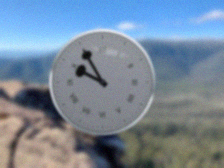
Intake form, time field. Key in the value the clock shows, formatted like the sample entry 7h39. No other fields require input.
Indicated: 9h55
